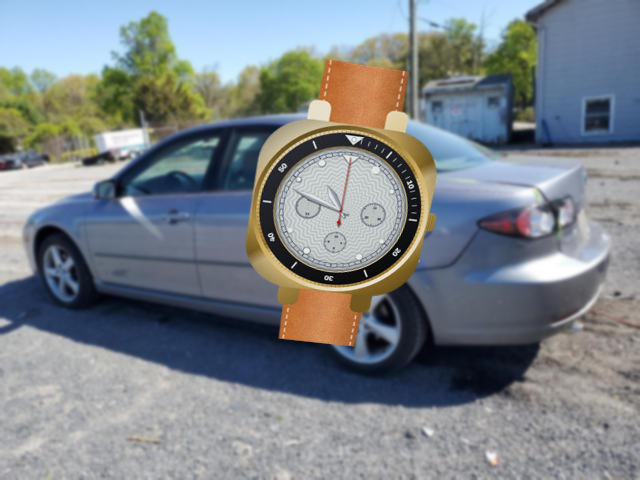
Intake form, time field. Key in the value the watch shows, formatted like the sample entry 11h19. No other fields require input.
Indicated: 10h48
